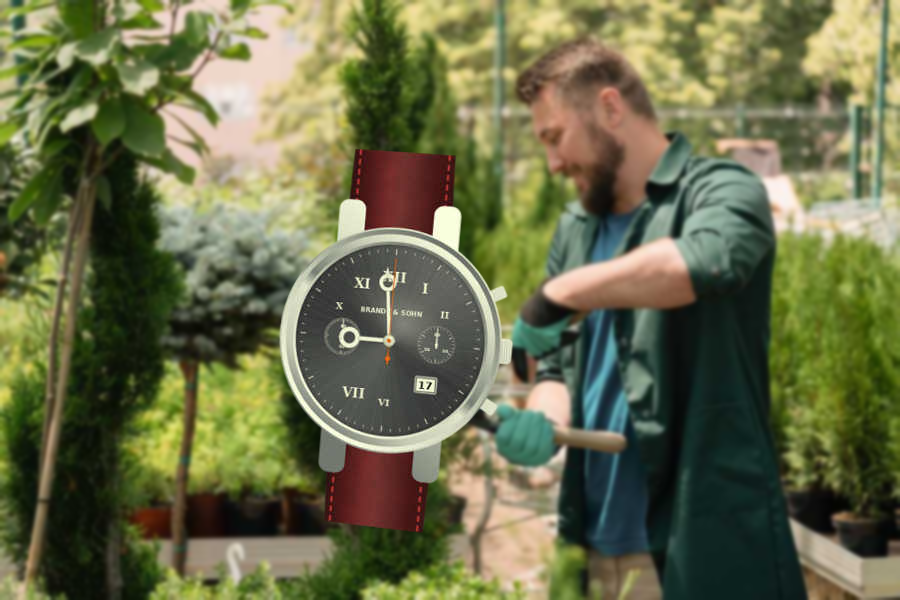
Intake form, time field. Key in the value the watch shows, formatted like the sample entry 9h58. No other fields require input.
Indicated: 8h59
